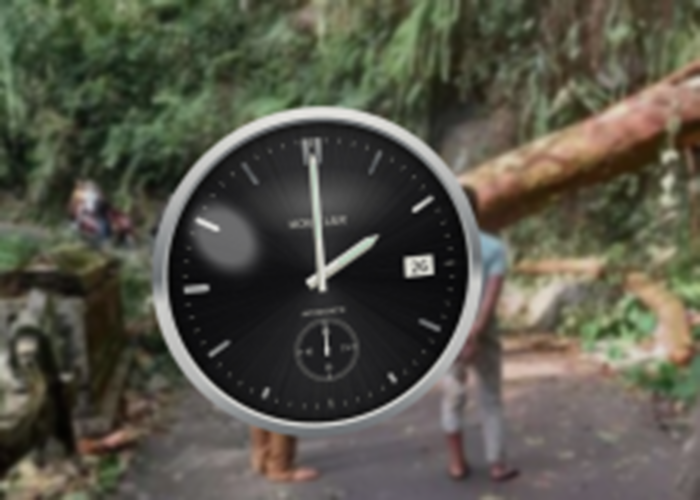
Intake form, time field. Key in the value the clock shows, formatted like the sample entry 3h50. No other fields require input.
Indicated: 2h00
